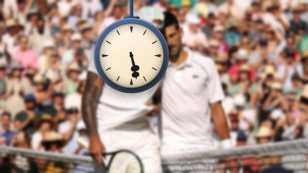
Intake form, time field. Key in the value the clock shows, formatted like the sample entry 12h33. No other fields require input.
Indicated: 5h28
